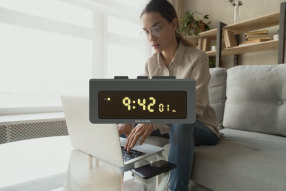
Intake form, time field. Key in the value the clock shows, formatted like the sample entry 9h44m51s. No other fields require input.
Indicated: 9h42m01s
